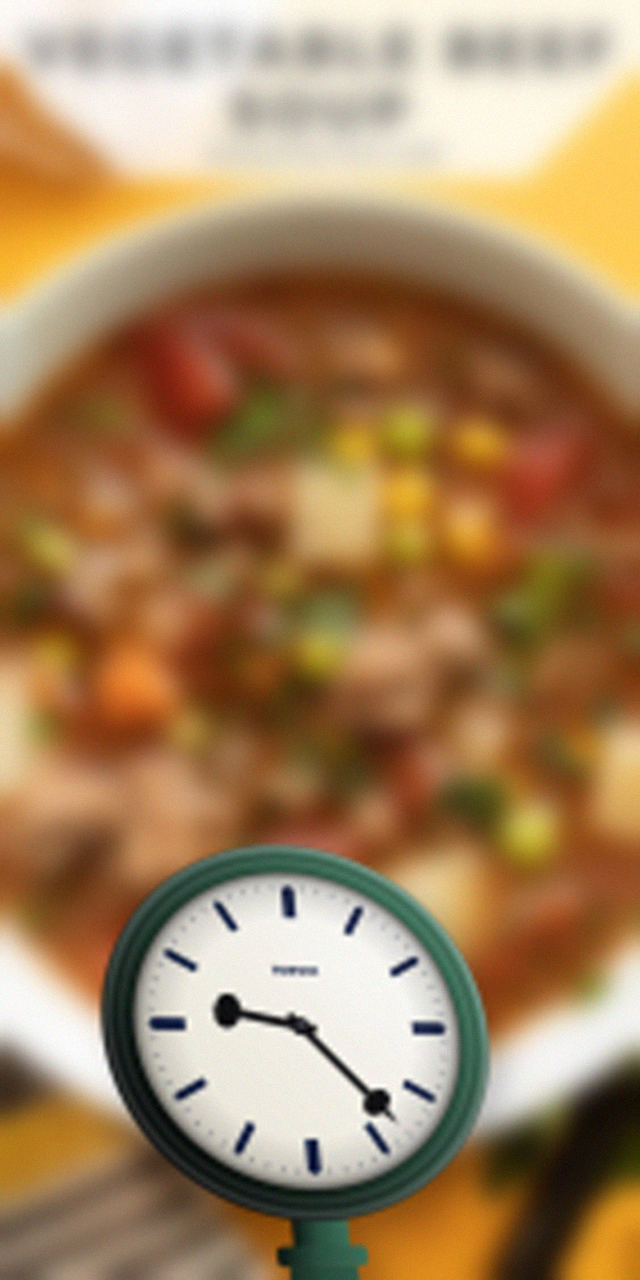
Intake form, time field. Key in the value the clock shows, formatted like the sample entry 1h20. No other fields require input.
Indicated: 9h23
